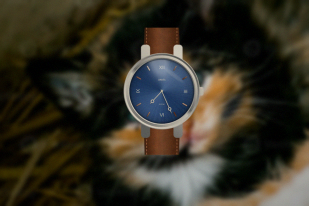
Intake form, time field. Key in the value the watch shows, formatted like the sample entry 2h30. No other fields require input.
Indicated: 7h26
